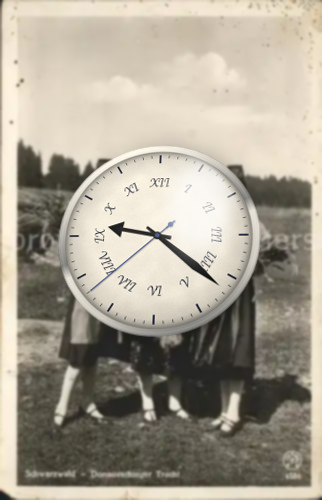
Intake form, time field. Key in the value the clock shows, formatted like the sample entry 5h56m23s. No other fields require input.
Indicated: 9h21m38s
